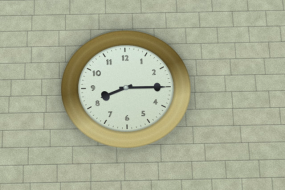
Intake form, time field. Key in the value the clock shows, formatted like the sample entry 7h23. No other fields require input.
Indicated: 8h15
